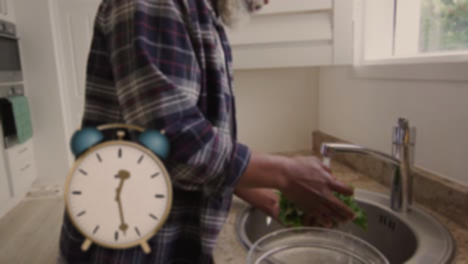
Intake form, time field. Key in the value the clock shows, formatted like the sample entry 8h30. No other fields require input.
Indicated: 12h28
